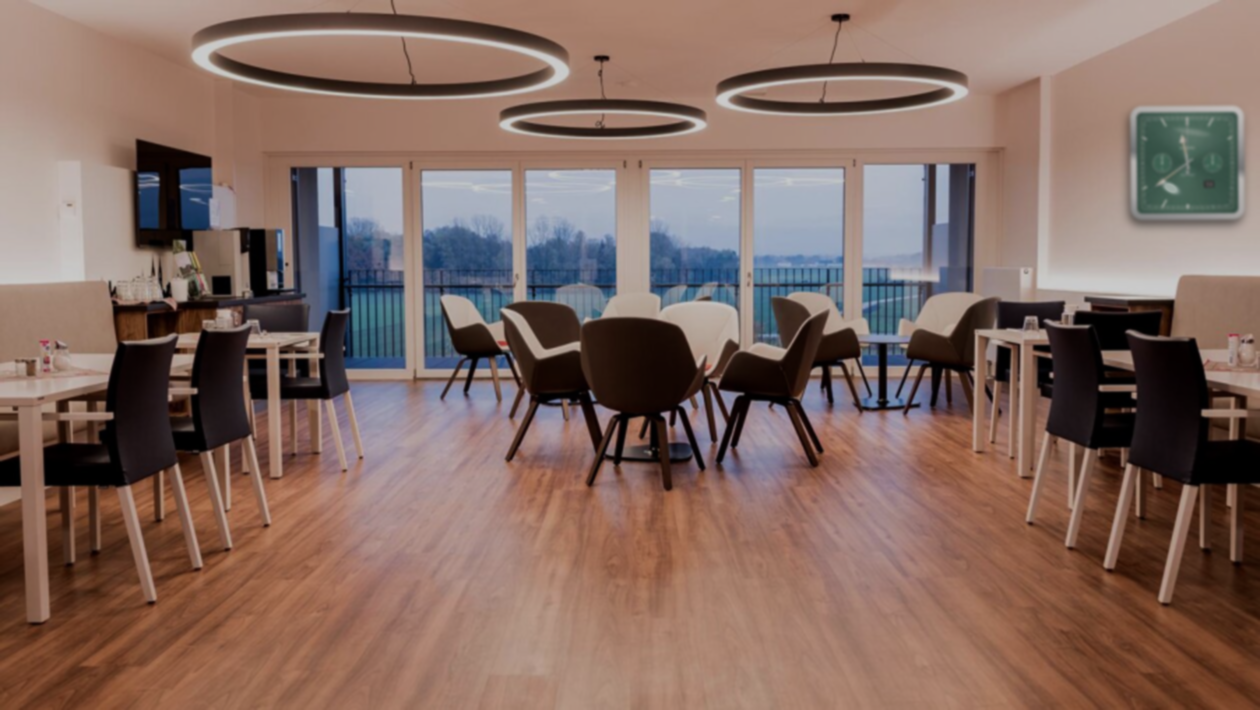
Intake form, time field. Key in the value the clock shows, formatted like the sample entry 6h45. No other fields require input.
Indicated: 11h39
